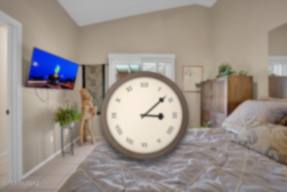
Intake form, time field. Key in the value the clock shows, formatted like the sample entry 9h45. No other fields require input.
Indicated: 3h08
